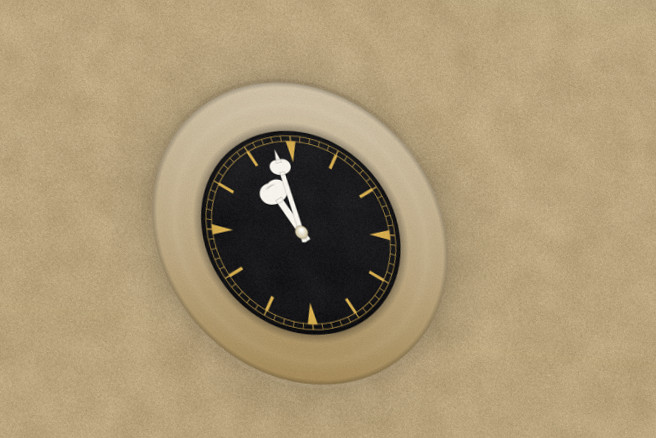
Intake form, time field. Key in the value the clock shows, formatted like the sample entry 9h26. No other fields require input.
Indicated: 10h58
